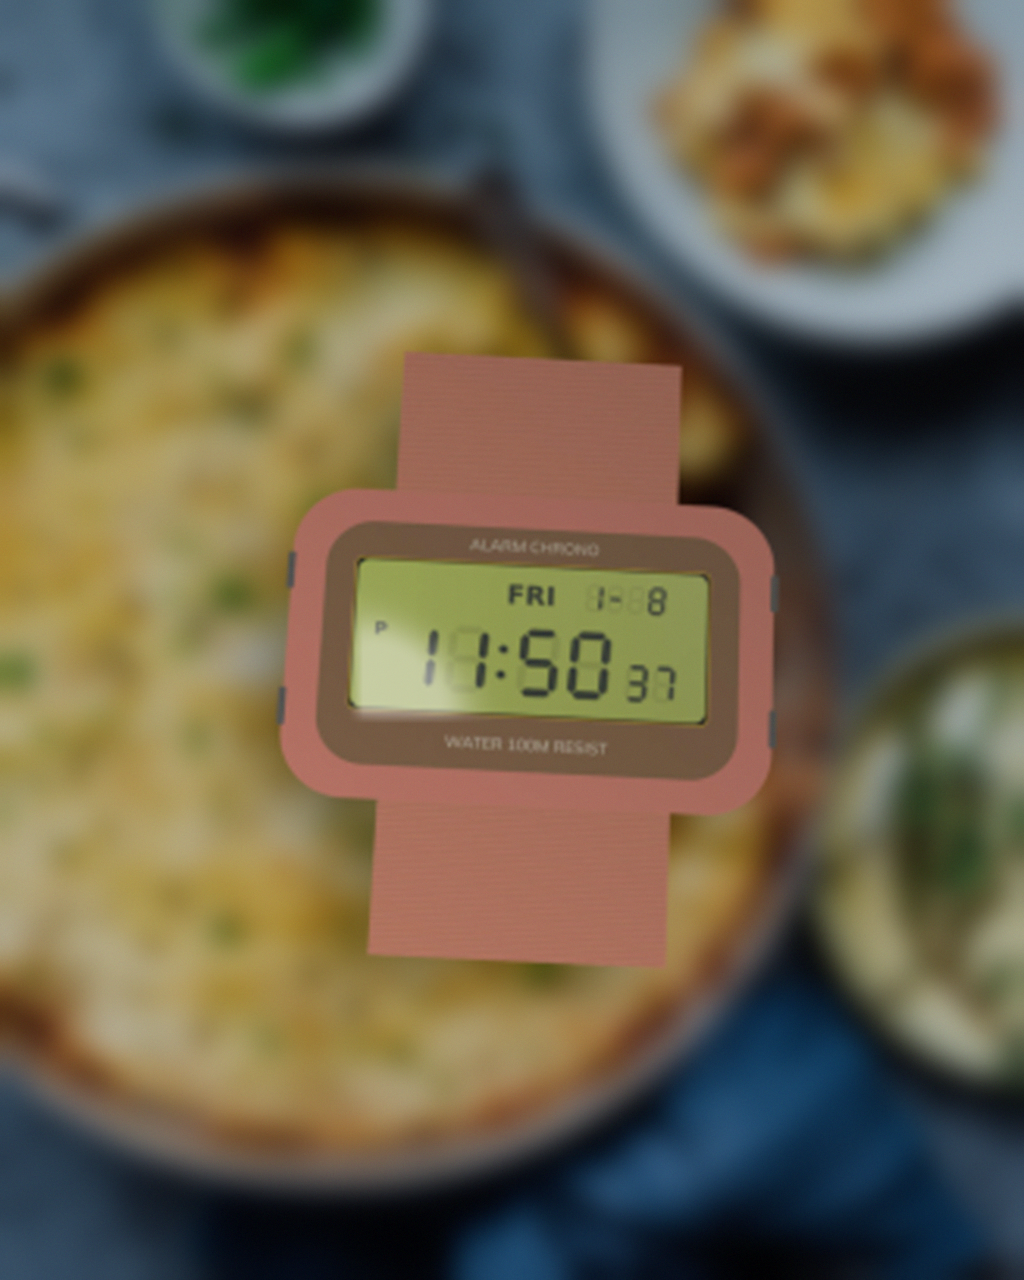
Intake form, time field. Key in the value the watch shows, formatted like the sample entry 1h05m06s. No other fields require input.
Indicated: 11h50m37s
